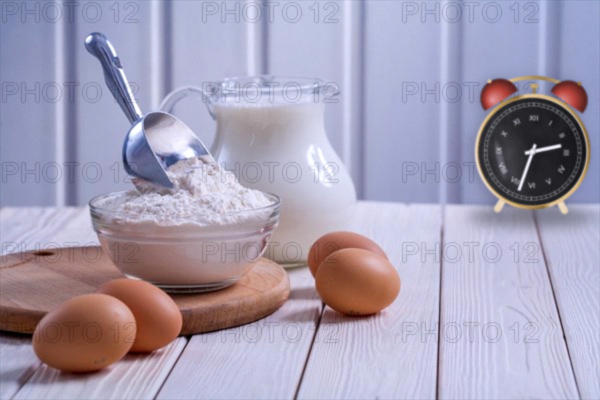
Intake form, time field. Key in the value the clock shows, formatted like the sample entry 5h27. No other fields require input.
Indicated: 2h33
